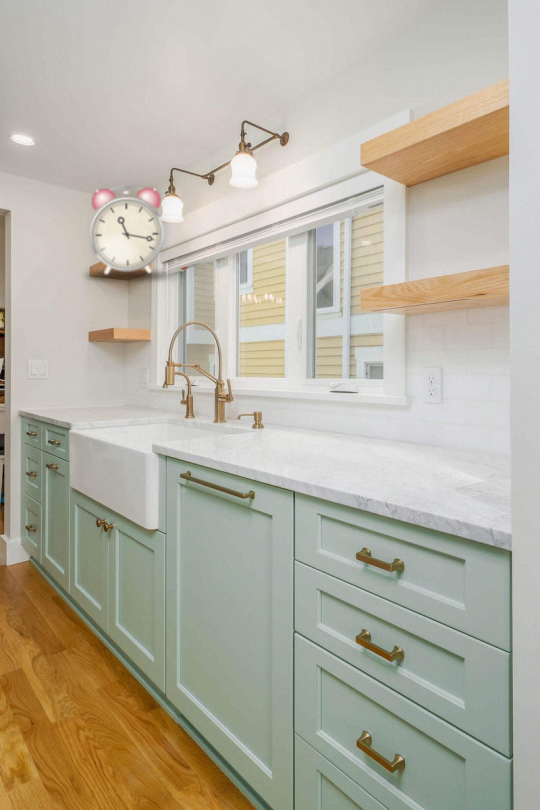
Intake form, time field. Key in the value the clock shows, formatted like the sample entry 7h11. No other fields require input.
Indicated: 11h17
